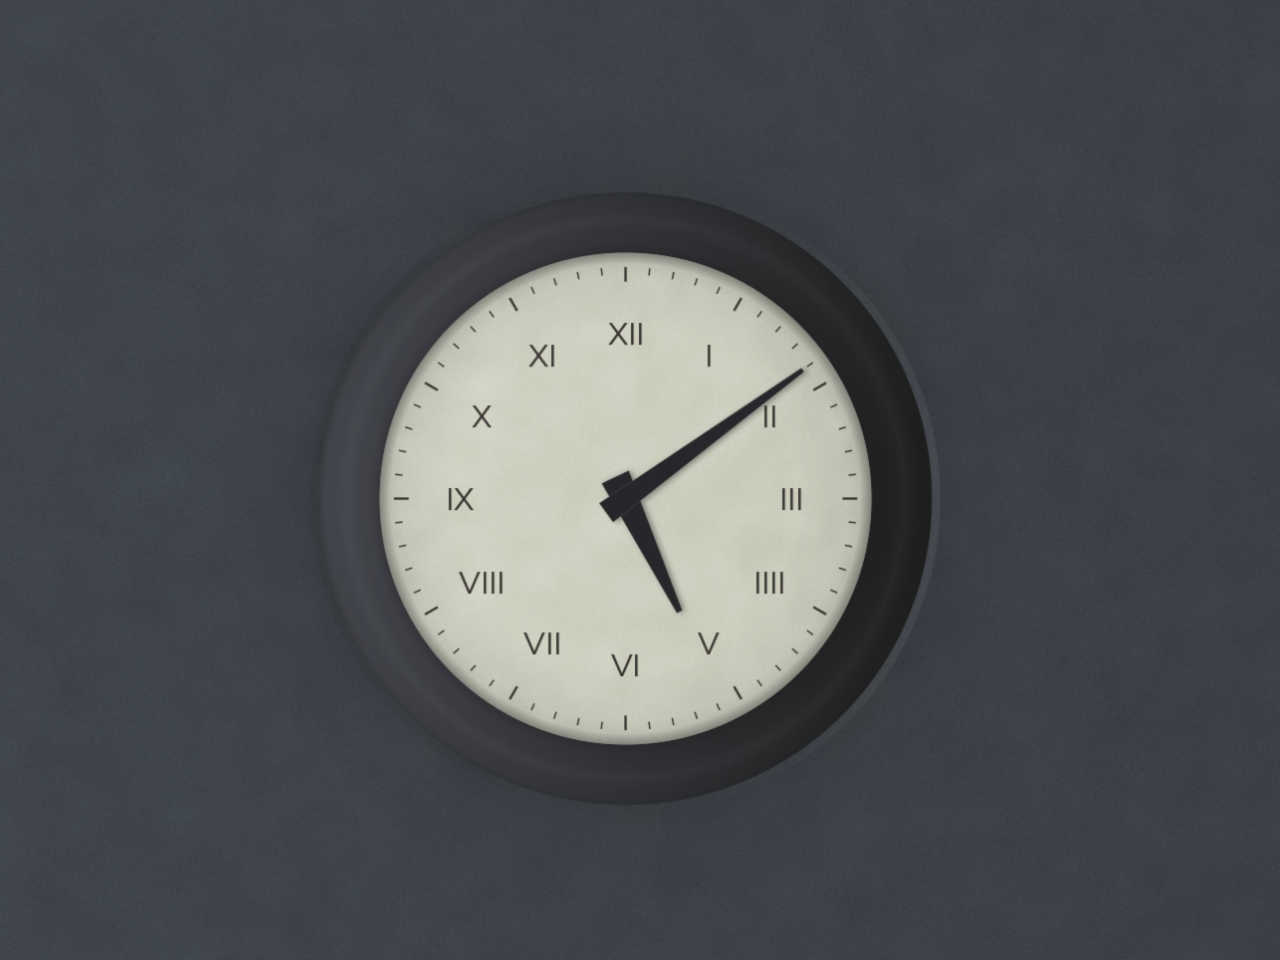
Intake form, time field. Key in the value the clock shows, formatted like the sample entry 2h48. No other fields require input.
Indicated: 5h09
